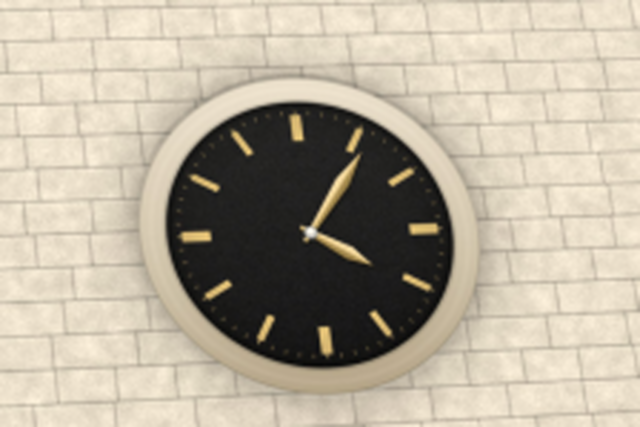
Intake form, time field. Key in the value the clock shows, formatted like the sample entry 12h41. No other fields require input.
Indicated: 4h06
